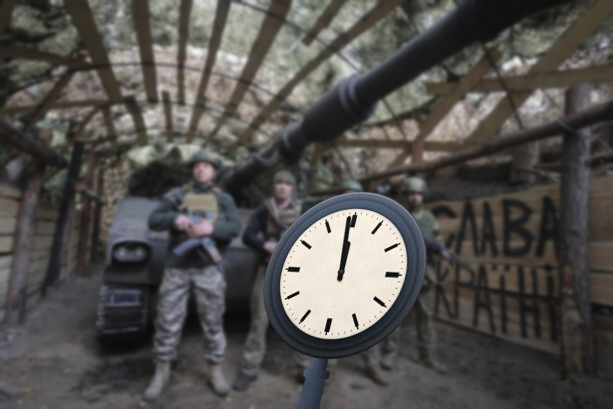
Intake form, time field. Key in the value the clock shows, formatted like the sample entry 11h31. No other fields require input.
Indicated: 11h59
